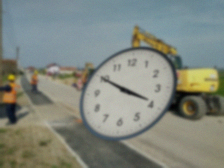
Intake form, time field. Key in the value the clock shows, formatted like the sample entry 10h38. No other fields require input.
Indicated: 3h50
